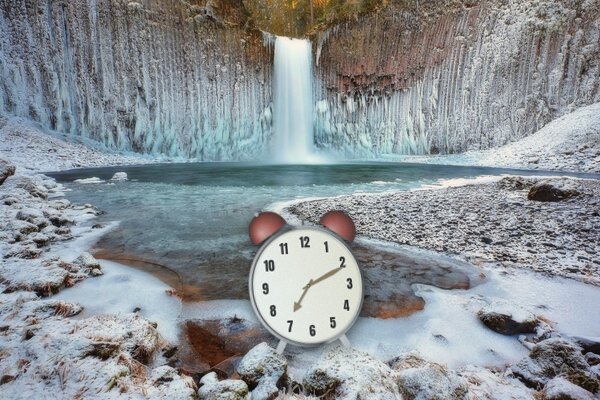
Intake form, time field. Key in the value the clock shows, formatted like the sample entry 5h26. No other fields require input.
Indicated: 7h11
